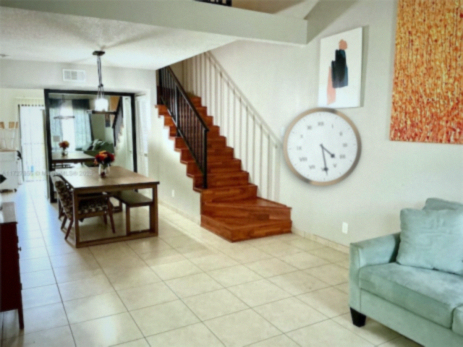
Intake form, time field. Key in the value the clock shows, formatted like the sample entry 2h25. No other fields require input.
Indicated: 4h29
